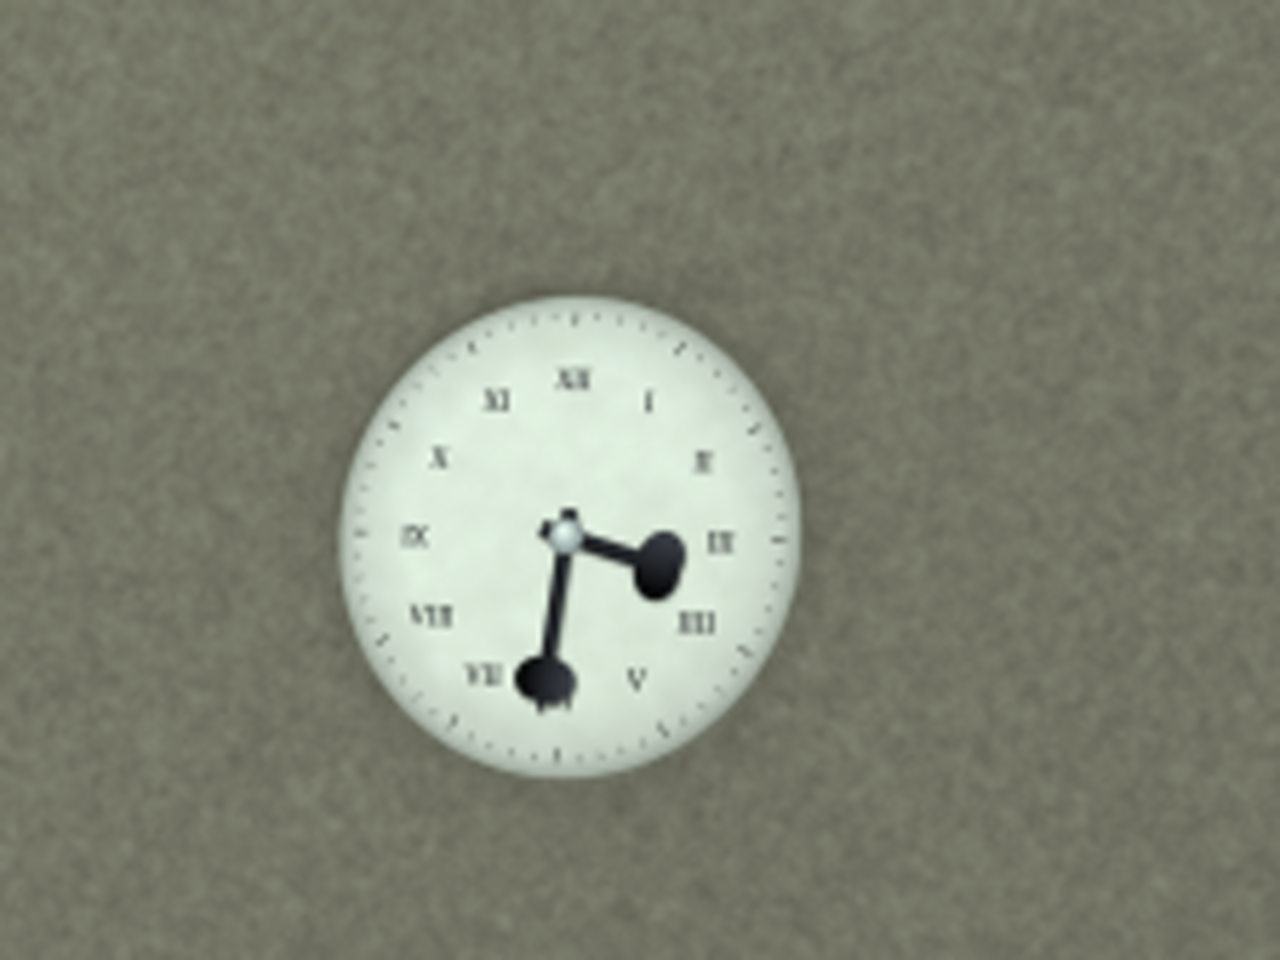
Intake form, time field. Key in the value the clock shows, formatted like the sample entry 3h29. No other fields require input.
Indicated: 3h31
